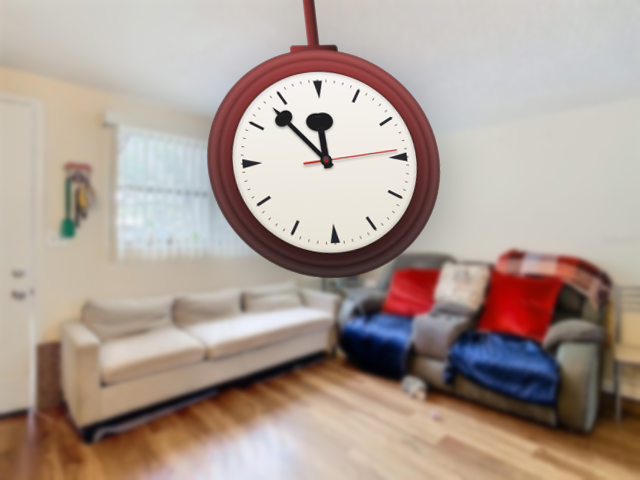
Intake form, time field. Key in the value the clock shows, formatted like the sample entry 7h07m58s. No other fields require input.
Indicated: 11h53m14s
